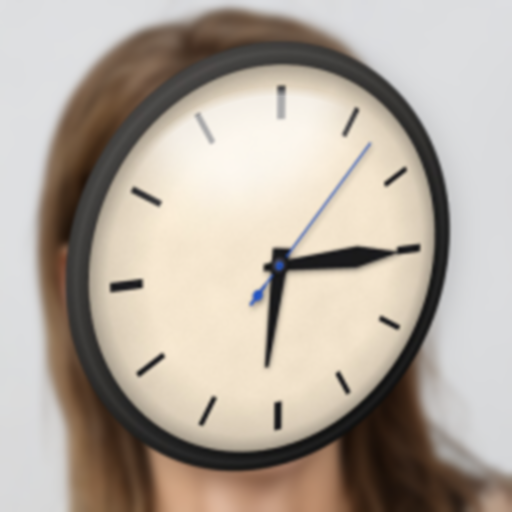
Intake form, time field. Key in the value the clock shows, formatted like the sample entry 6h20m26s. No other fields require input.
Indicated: 6h15m07s
